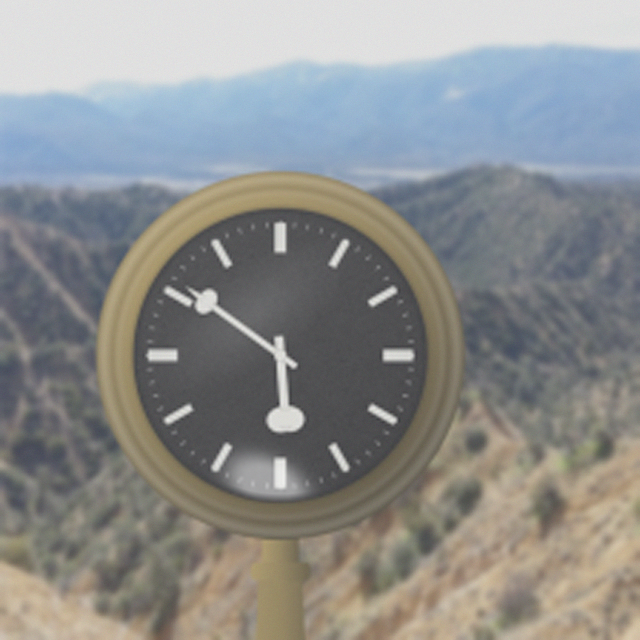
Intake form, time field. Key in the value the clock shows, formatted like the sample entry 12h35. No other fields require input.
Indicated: 5h51
